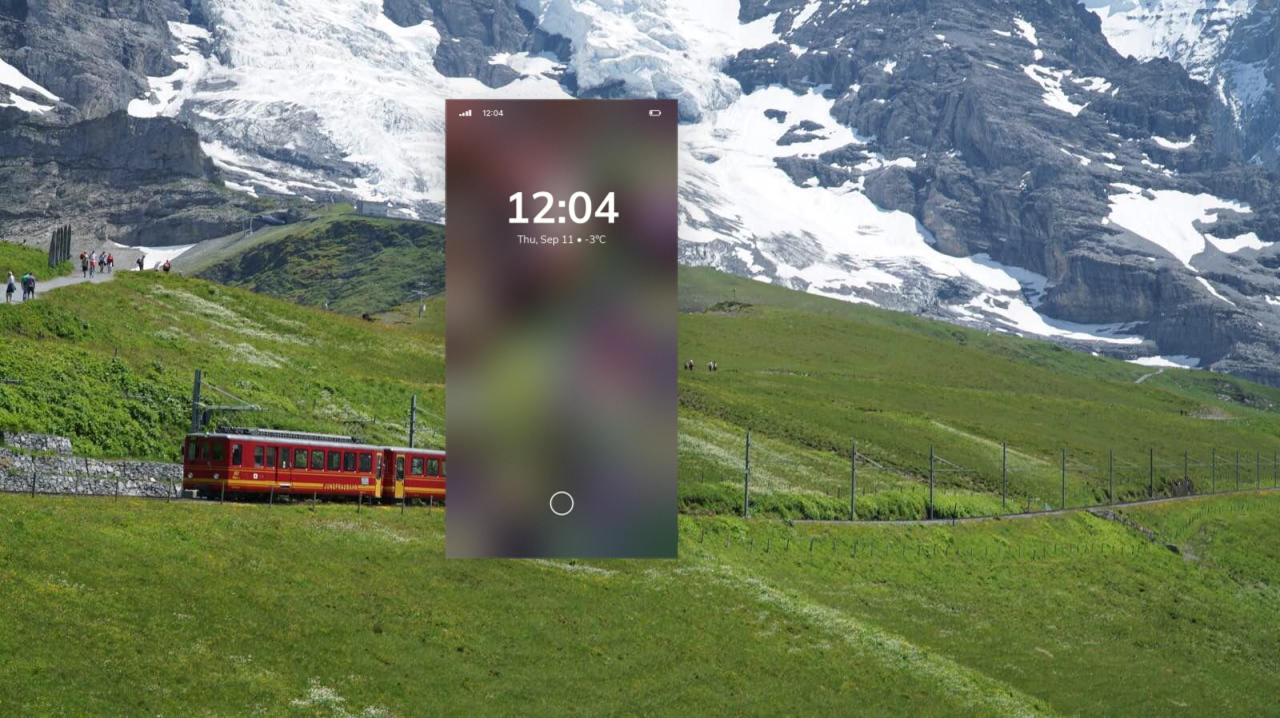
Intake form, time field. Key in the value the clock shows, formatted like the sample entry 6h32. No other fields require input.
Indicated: 12h04
